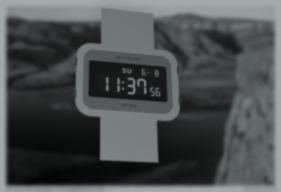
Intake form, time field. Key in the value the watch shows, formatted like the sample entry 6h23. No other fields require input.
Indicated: 11h37
